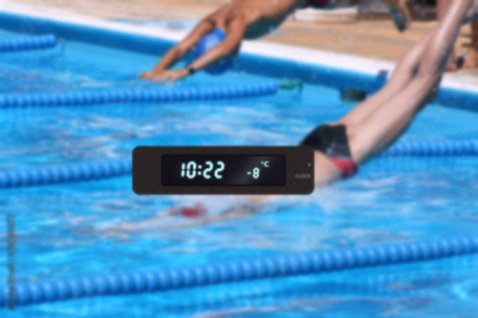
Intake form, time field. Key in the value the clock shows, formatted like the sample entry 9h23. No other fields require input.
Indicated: 10h22
